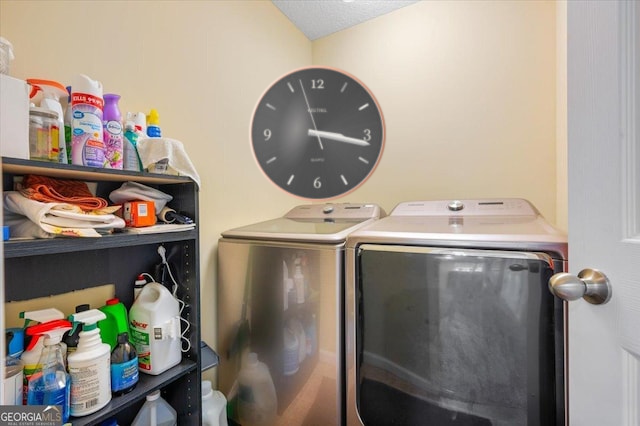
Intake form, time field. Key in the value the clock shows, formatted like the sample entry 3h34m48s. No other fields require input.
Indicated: 3h16m57s
